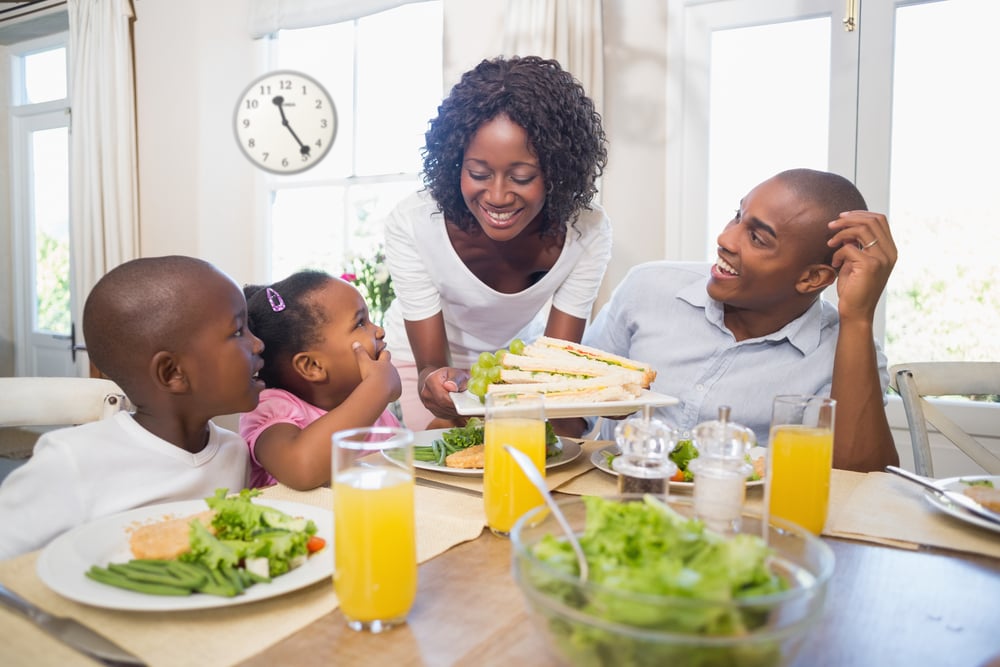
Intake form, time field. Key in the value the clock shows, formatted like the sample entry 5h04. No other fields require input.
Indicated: 11h24
